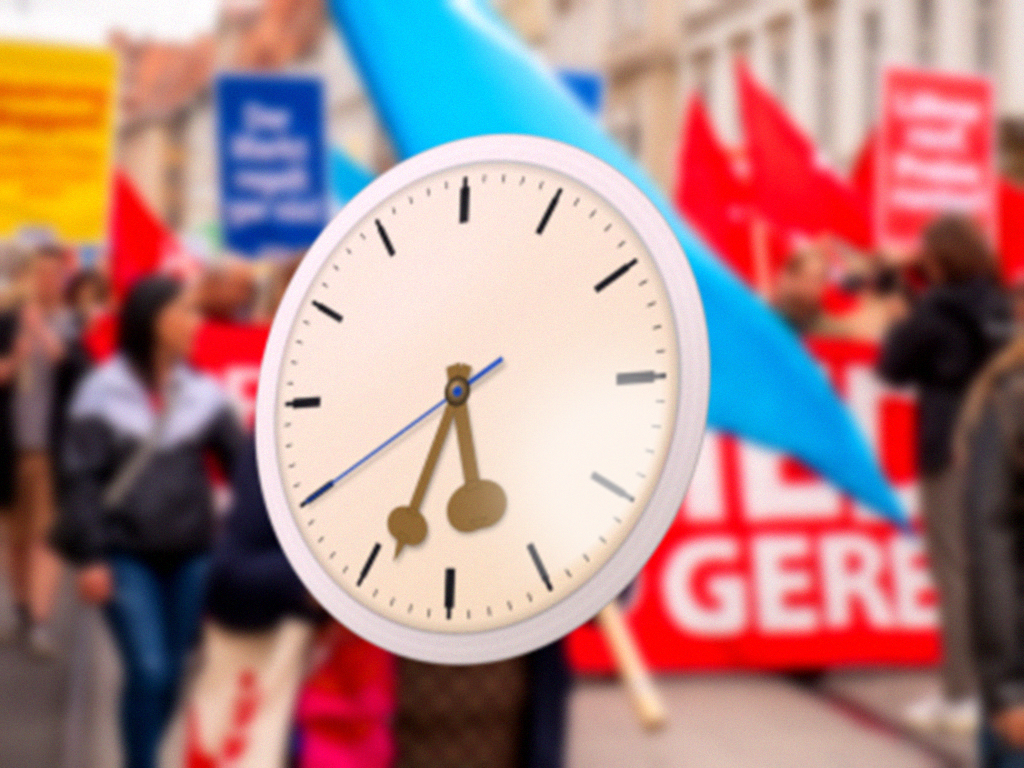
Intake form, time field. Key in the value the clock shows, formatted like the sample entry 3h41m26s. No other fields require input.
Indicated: 5h33m40s
